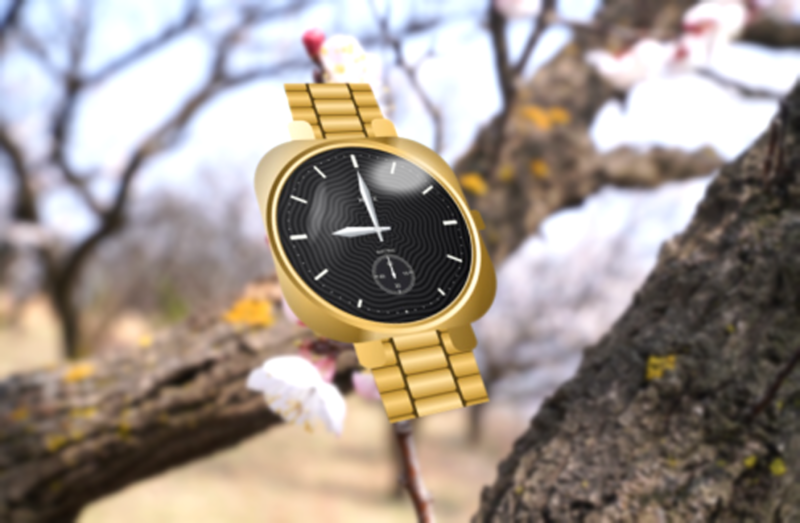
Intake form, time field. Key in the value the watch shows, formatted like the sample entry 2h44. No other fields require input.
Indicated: 9h00
